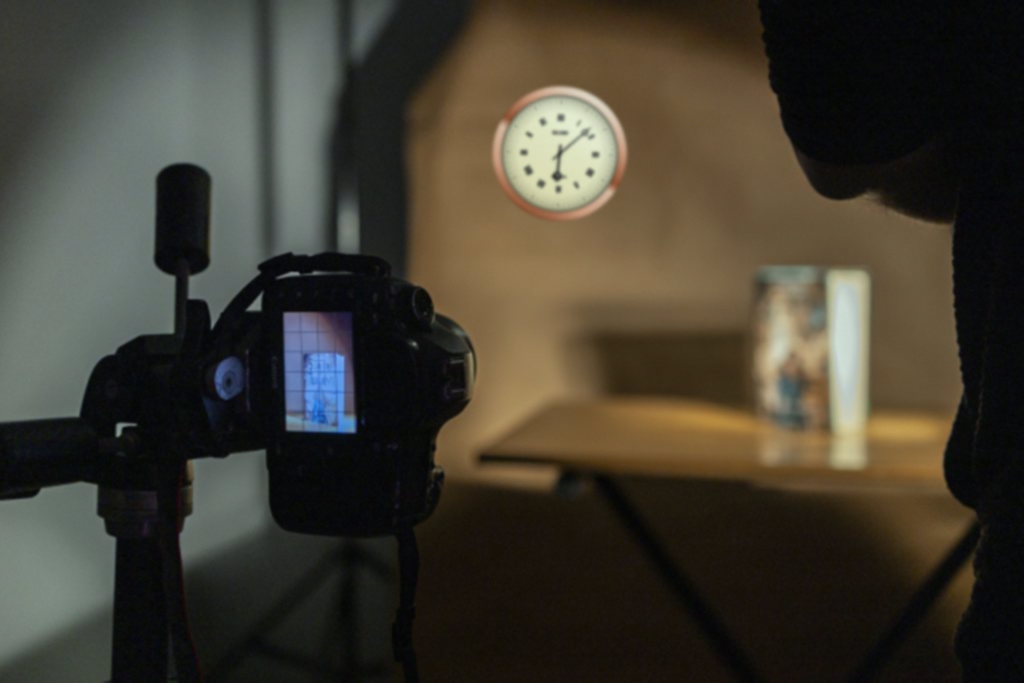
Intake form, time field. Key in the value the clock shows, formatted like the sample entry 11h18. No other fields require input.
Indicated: 6h08
